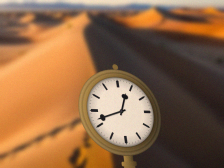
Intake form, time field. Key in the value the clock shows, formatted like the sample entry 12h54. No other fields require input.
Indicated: 12h42
